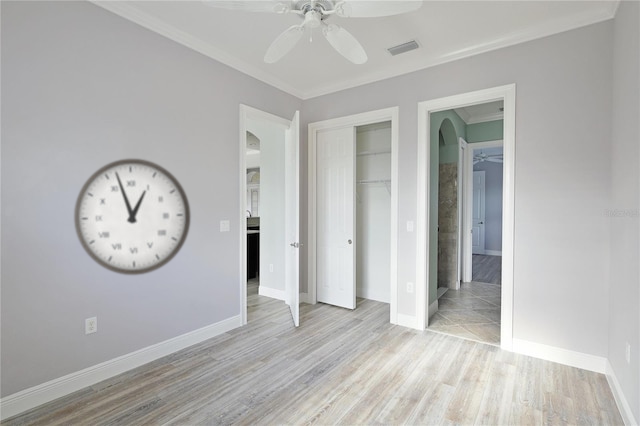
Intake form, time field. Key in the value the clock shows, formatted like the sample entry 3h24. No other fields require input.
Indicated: 12h57
